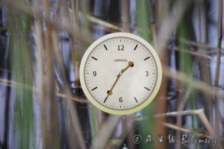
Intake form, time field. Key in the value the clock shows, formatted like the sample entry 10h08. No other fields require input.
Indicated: 1h35
